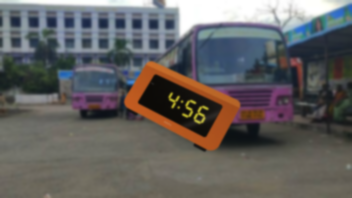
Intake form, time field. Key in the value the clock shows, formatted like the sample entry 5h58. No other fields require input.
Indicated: 4h56
